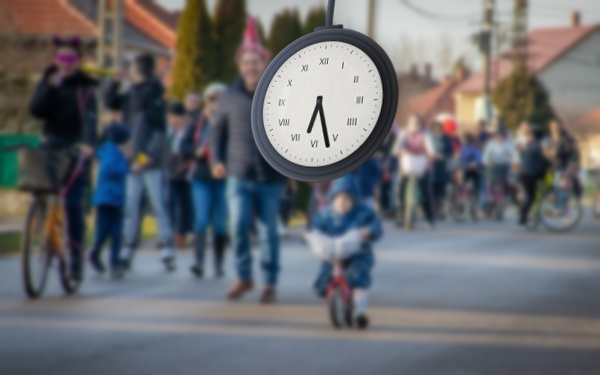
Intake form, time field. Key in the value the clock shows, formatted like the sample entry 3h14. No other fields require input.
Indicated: 6h27
